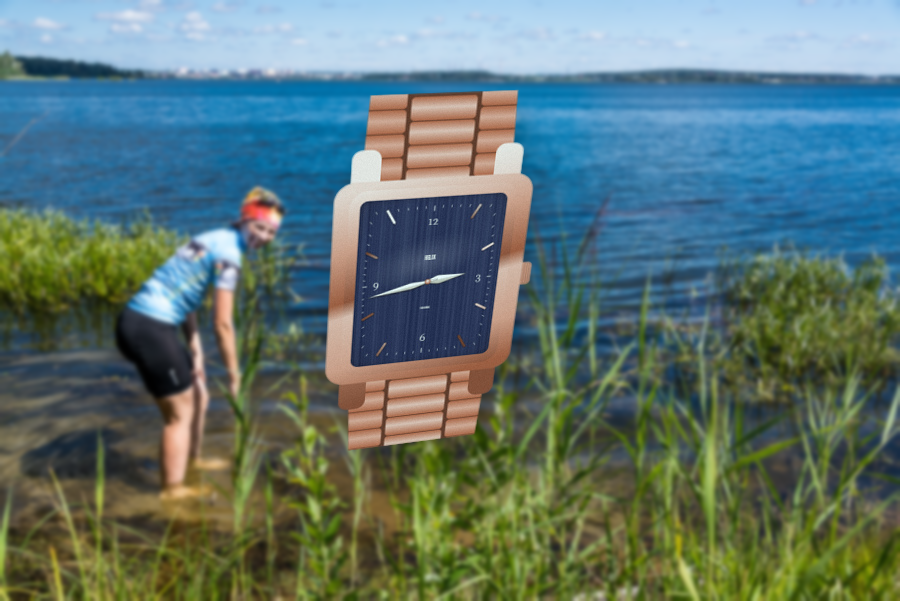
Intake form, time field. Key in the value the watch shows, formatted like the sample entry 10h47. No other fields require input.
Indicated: 2h43
